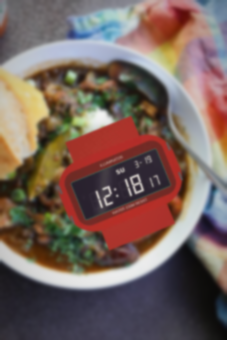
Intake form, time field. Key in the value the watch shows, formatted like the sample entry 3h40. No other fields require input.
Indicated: 12h18
